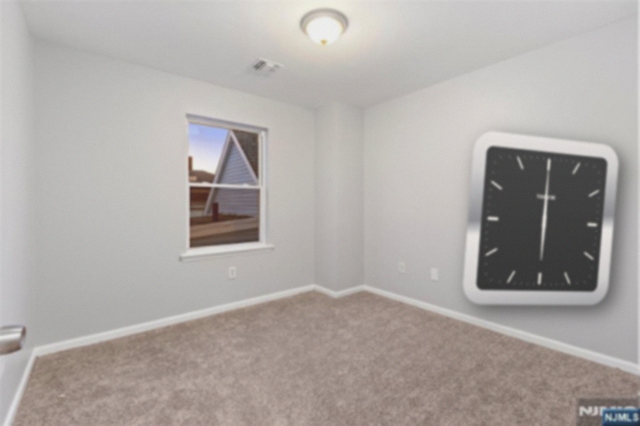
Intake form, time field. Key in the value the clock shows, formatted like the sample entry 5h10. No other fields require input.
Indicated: 6h00
